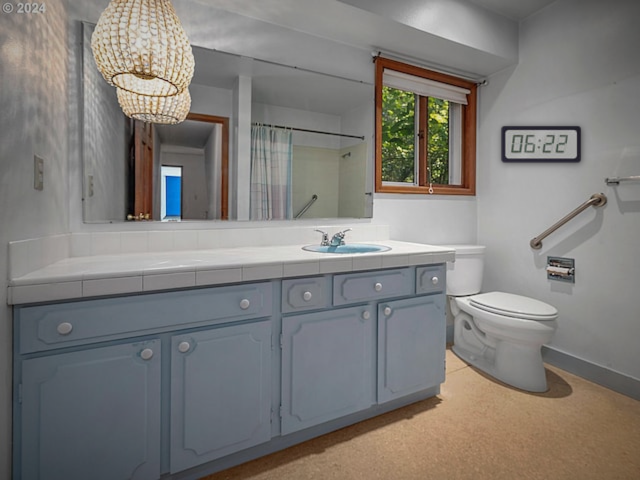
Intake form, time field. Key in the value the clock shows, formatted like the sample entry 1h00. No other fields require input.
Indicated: 6h22
